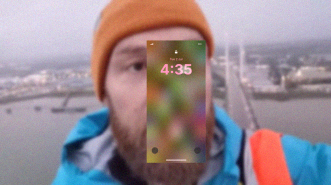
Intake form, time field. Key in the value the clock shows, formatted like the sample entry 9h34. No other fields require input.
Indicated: 4h35
